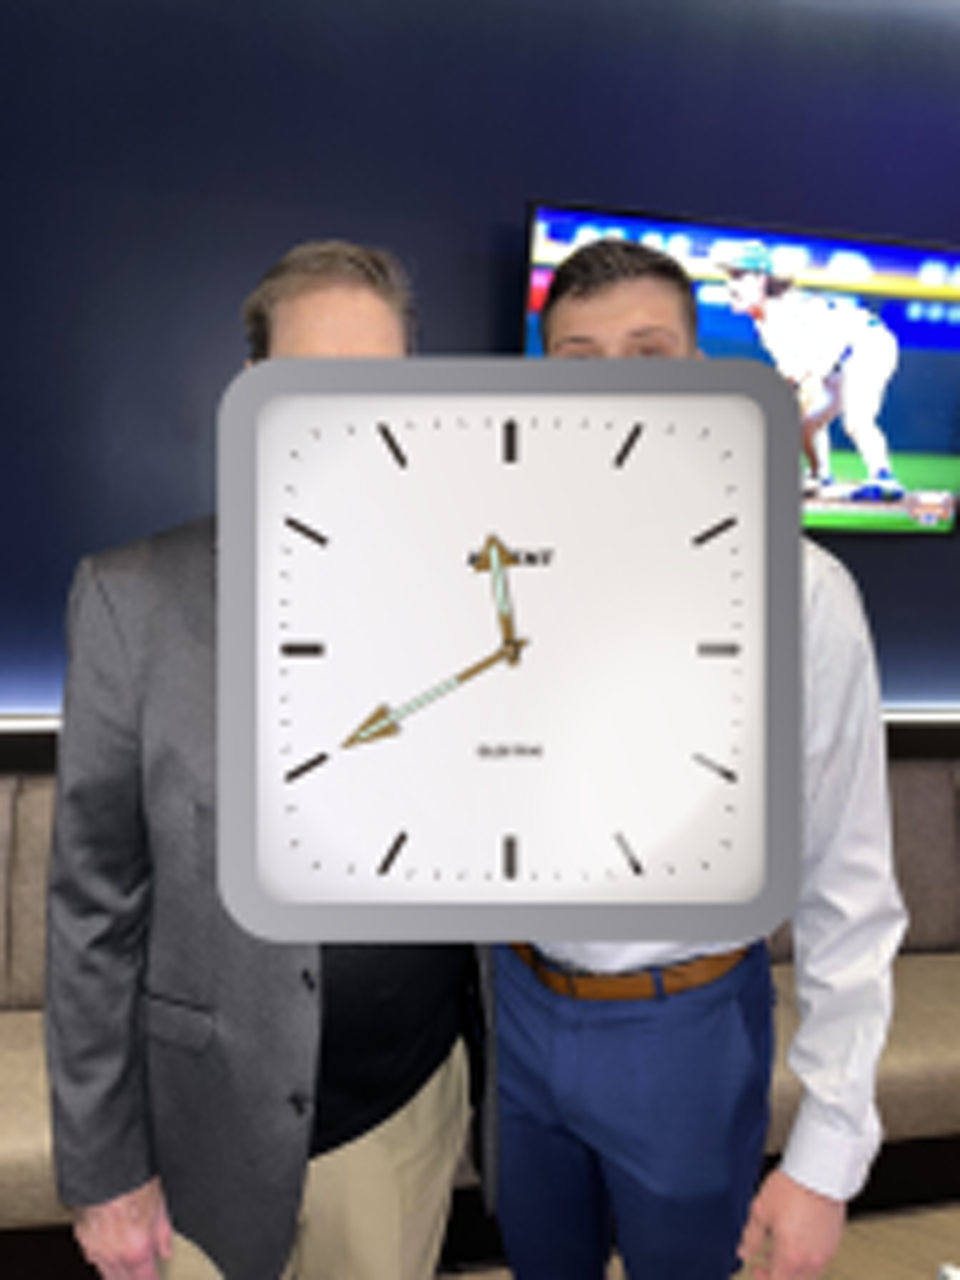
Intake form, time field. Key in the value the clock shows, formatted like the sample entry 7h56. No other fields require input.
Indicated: 11h40
